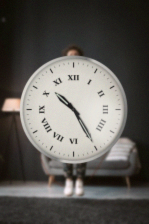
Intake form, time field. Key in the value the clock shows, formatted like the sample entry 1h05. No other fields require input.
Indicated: 10h25
